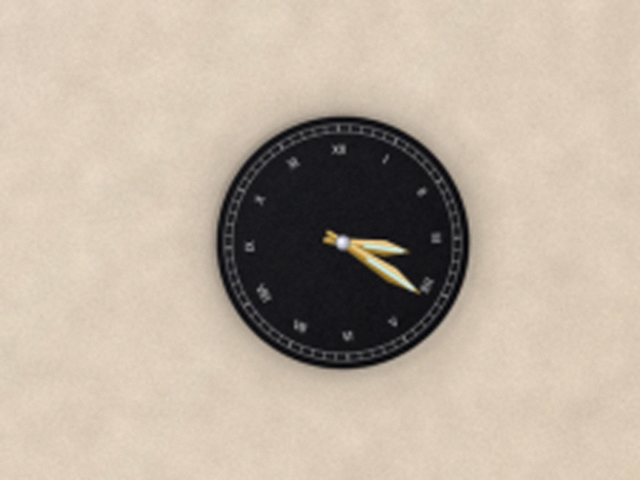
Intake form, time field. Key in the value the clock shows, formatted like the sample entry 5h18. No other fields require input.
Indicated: 3h21
